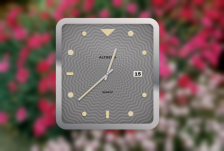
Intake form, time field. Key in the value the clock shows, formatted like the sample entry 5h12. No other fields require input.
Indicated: 12h38
